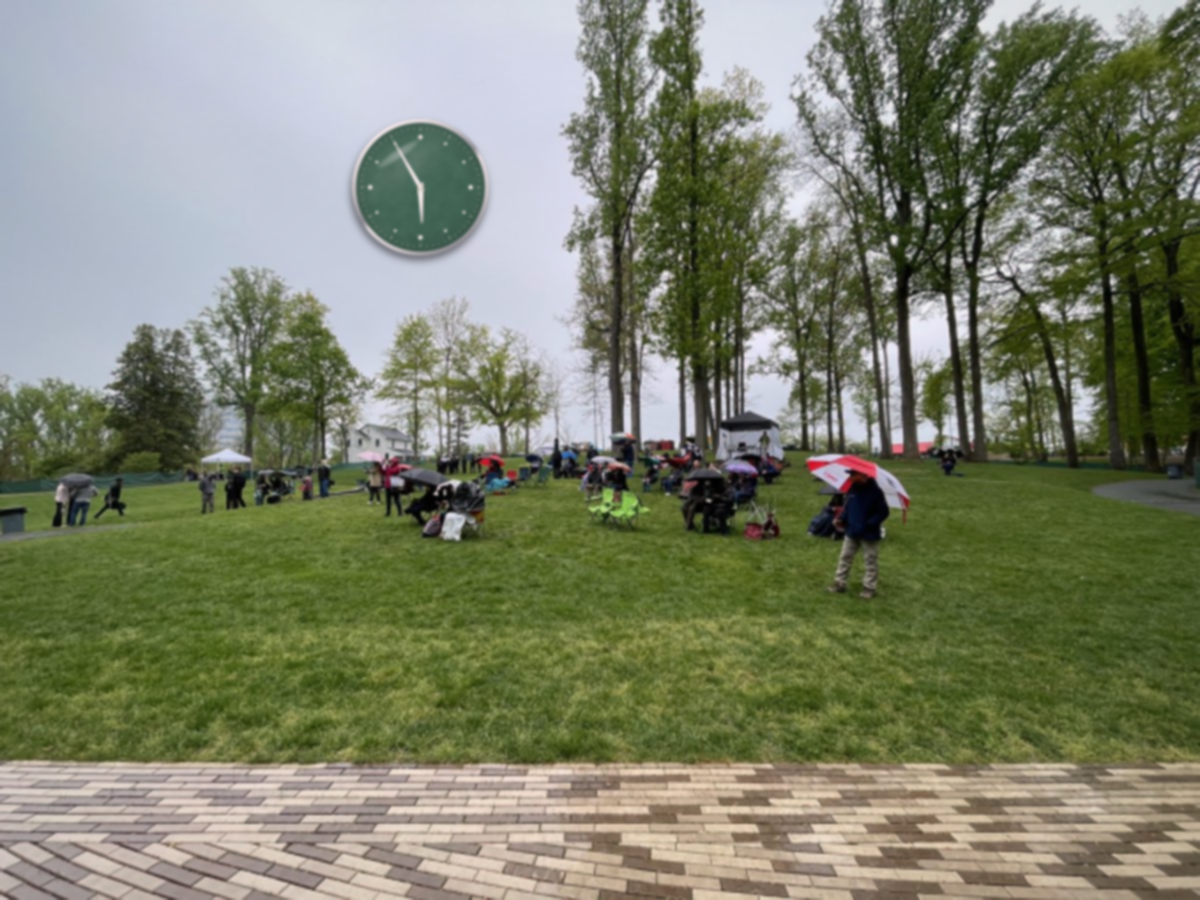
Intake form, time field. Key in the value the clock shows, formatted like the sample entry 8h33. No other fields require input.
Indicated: 5h55
